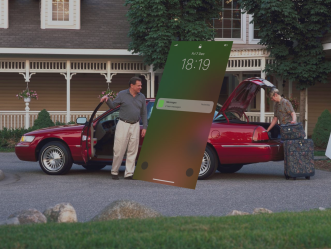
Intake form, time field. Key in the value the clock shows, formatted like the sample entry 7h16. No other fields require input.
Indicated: 18h19
